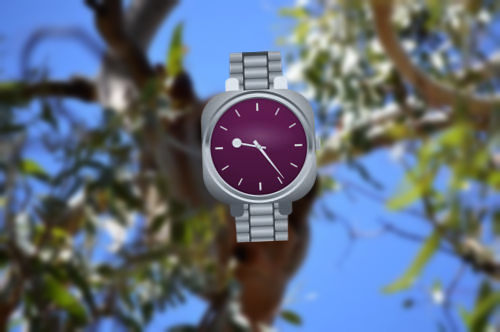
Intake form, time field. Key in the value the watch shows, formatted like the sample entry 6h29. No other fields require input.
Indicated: 9h24
